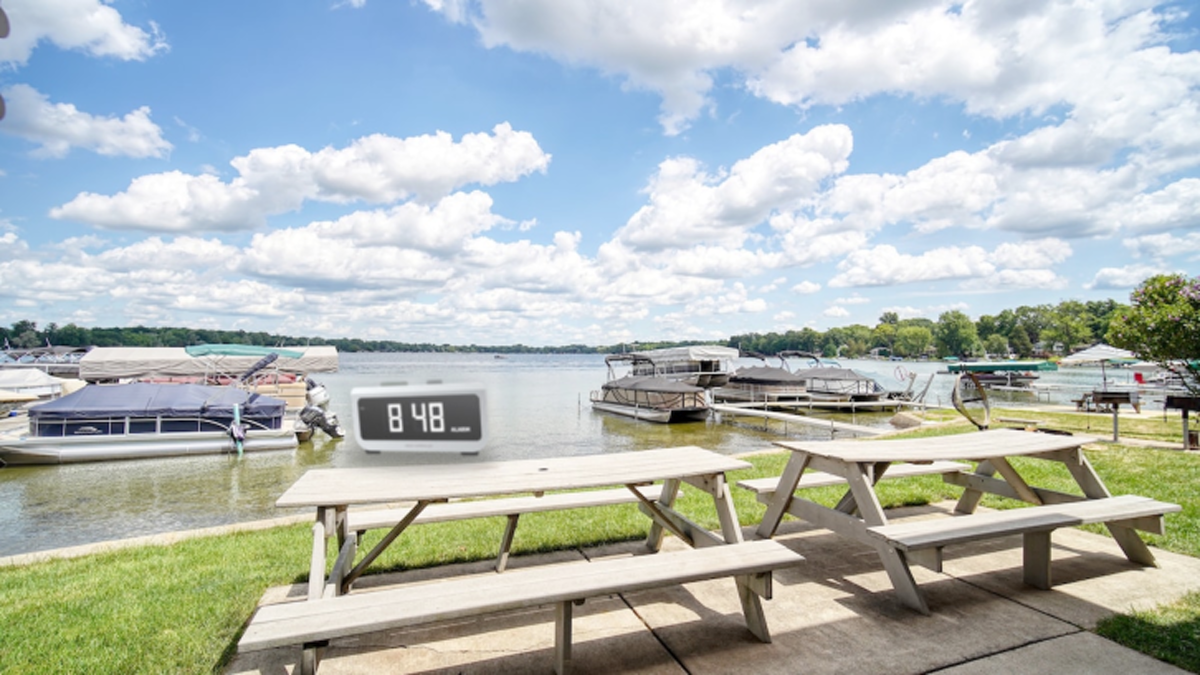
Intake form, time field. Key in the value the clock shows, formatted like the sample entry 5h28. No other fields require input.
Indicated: 8h48
